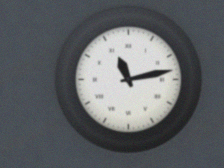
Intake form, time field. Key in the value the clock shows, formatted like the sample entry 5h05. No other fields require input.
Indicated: 11h13
